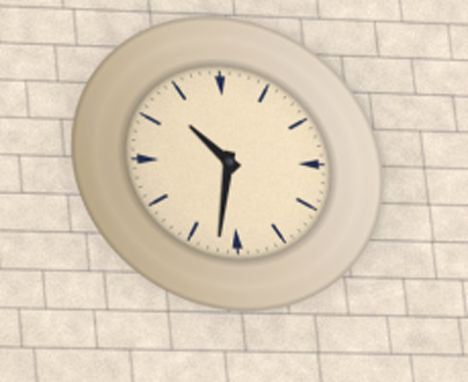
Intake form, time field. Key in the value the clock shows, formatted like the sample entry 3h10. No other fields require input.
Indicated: 10h32
